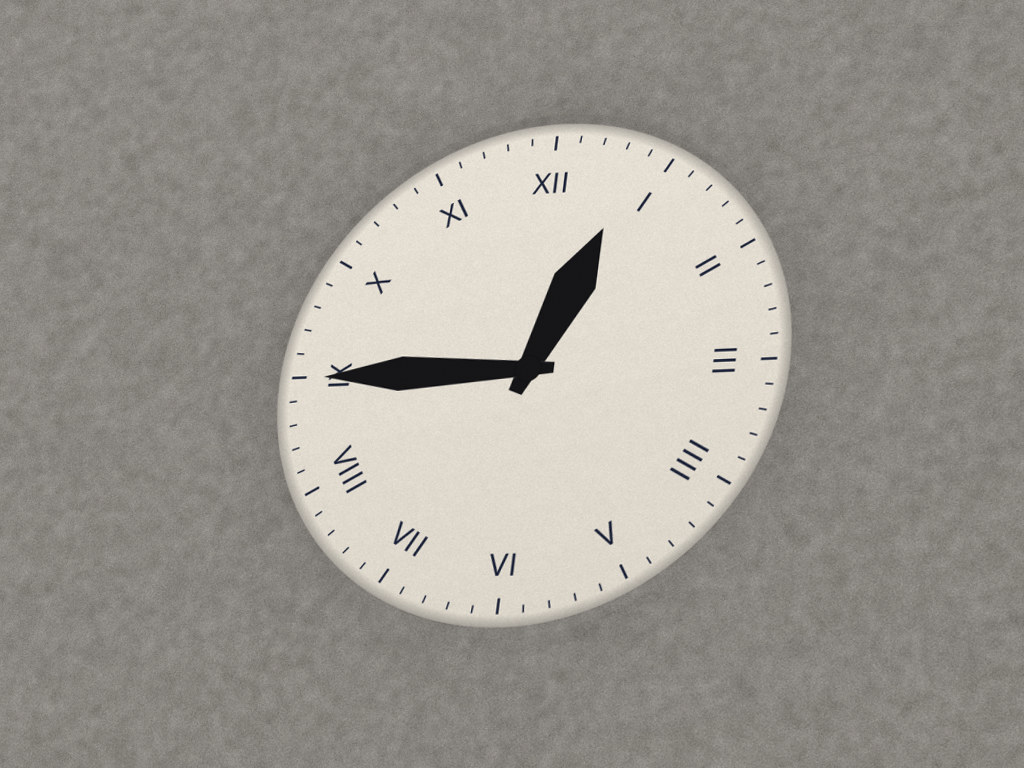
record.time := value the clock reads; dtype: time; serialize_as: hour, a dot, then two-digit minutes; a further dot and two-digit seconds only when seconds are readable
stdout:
12.45
